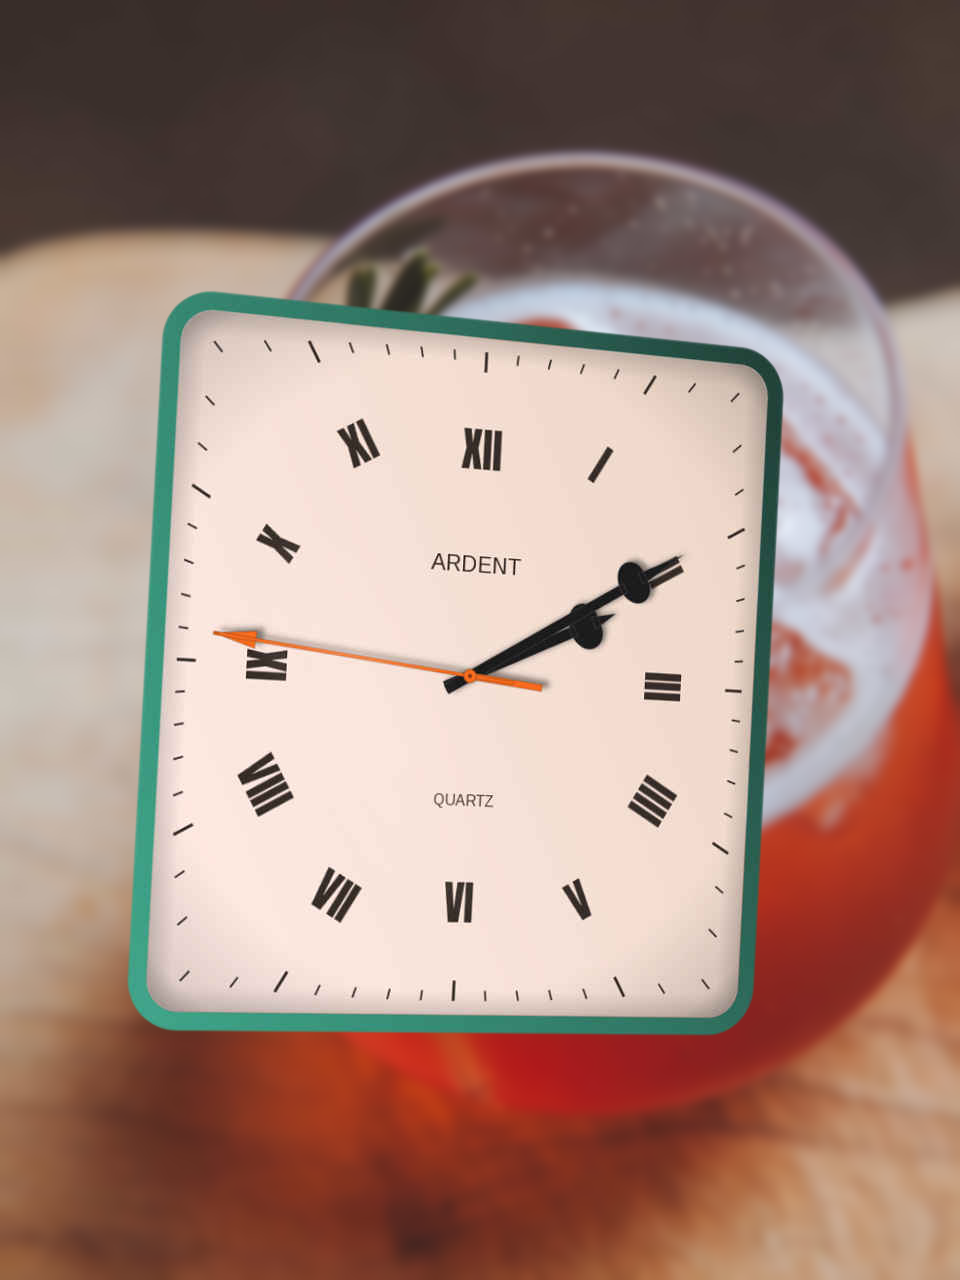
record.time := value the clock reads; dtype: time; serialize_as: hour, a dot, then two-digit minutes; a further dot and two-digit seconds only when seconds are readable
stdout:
2.09.46
